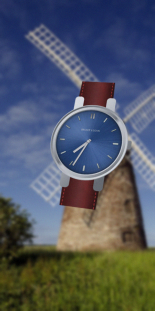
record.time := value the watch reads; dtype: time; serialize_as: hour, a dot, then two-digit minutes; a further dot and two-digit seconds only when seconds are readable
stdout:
7.34
